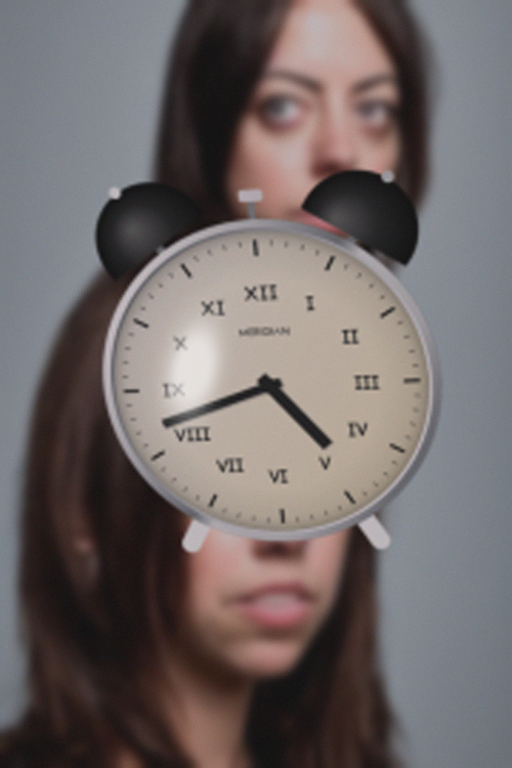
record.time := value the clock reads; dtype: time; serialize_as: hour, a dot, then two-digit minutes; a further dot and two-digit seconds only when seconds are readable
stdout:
4.42
